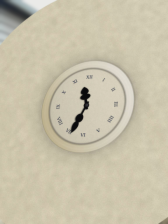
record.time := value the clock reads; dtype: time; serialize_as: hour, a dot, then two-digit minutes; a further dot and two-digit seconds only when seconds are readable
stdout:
11.34
